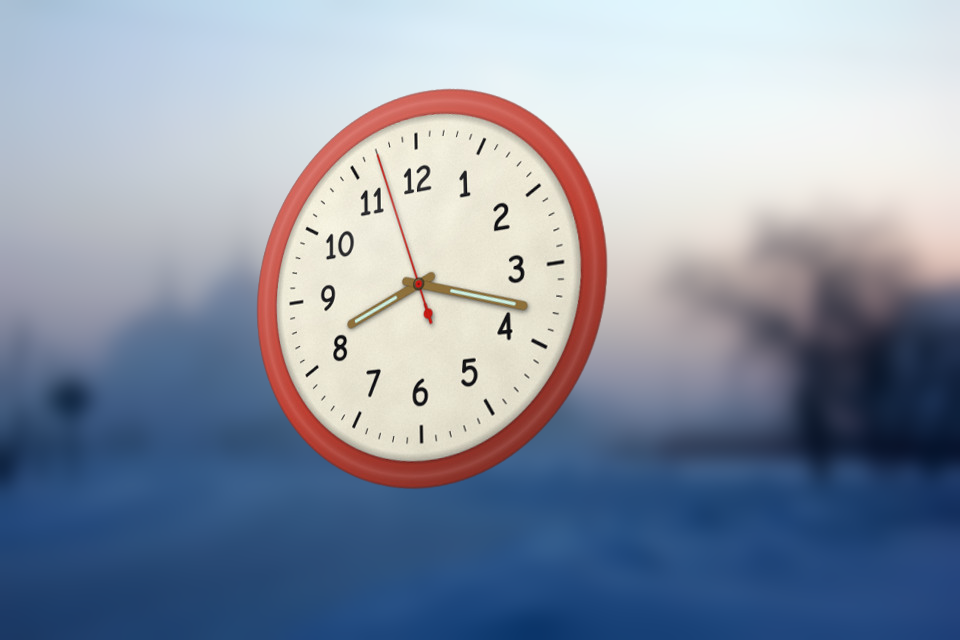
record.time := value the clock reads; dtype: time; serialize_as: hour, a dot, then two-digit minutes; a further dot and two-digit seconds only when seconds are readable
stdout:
8.17.57
